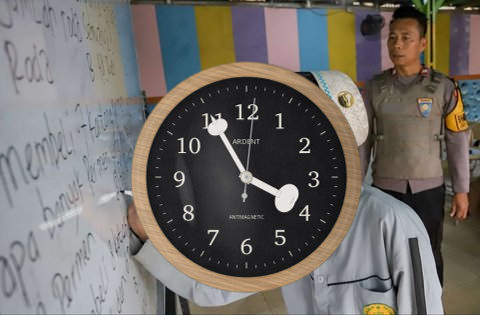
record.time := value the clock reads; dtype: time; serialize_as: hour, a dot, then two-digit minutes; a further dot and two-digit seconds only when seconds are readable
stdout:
3.55.01
